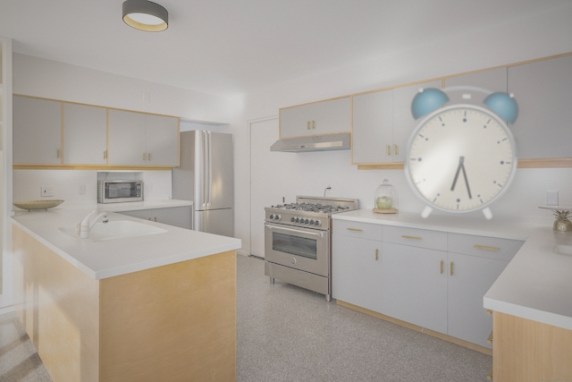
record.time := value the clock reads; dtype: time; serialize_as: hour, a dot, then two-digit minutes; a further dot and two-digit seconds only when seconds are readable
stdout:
6.27
